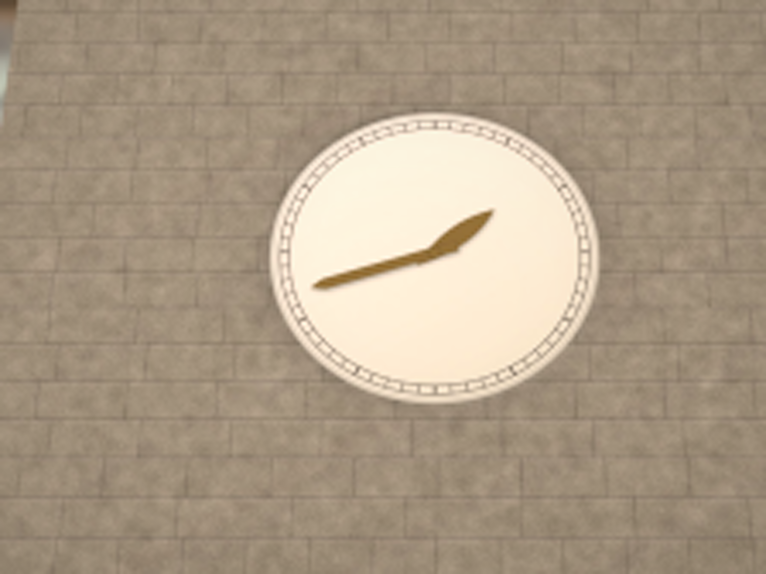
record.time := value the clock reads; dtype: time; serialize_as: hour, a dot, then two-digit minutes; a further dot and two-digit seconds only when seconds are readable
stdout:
1.42
